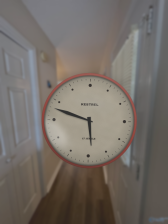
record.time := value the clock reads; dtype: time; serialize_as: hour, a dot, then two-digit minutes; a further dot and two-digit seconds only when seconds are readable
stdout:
5.48
